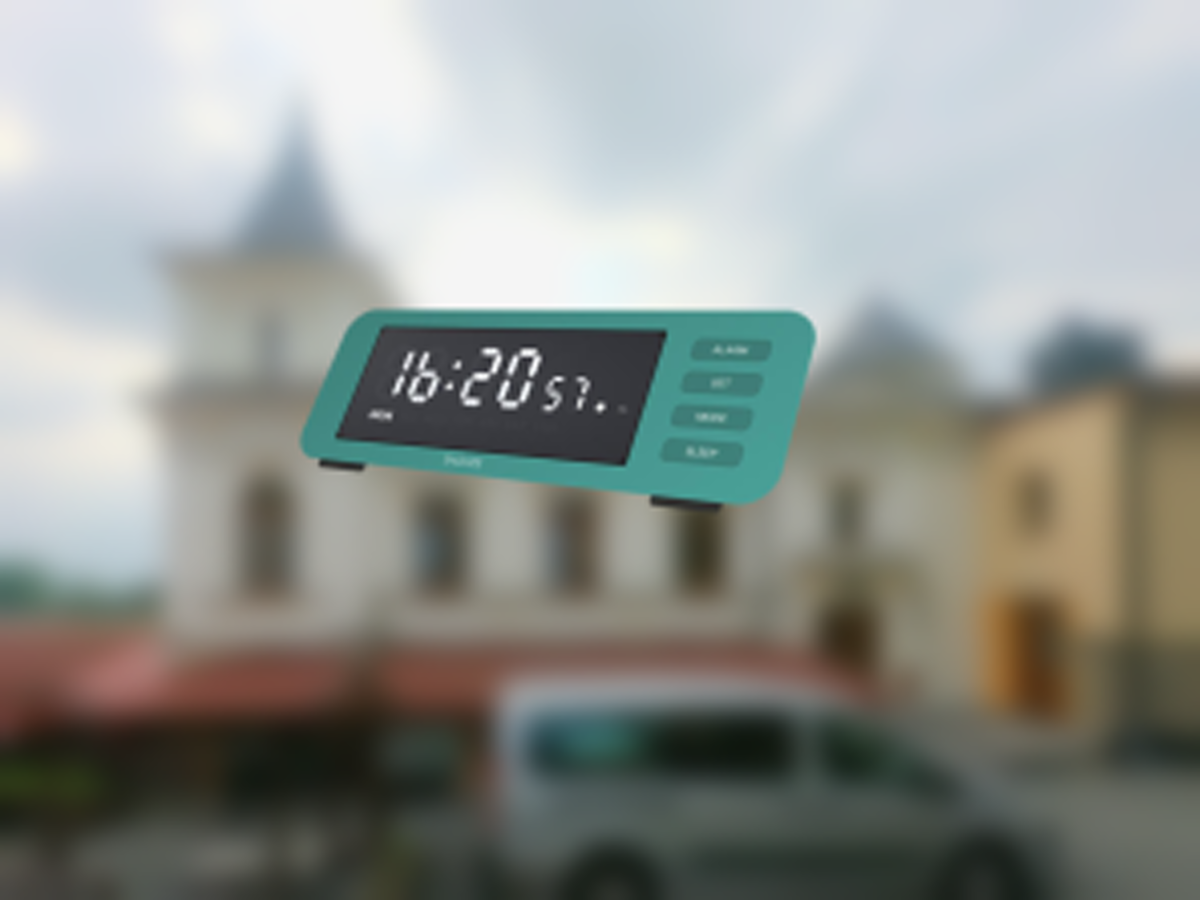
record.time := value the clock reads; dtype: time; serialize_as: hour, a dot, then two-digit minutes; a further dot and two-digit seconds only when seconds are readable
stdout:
16.20.57
